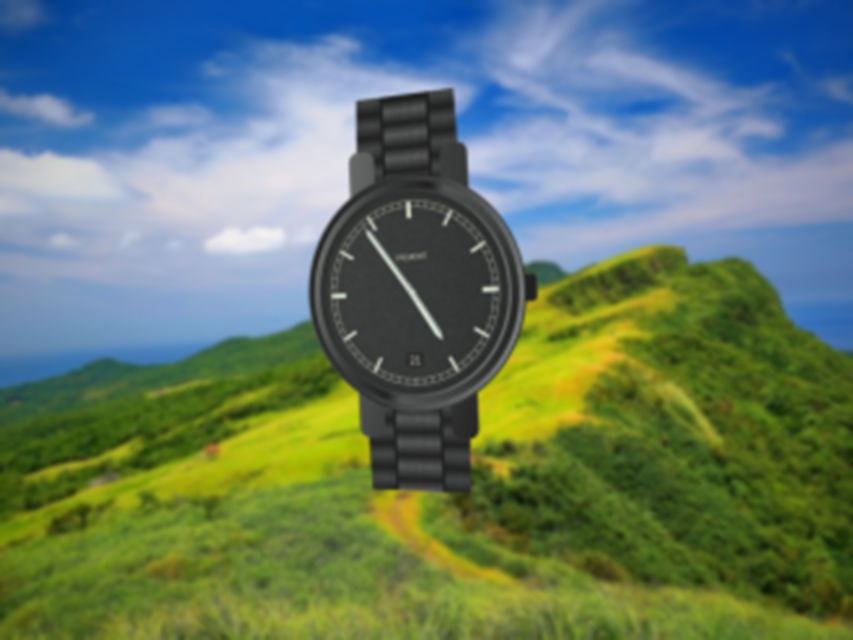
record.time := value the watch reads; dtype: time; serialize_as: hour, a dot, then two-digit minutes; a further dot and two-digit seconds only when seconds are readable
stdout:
4.54
